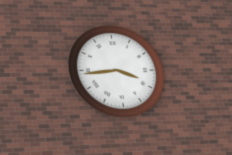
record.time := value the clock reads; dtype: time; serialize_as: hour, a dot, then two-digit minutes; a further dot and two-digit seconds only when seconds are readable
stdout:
3.44
